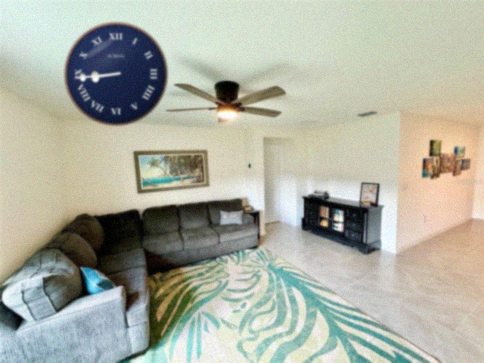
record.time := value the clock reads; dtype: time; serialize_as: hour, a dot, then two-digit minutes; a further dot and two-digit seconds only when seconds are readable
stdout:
8.44
